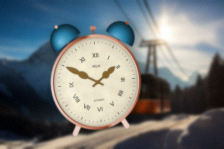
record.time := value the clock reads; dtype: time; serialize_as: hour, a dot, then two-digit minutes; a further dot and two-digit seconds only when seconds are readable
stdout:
1.50
